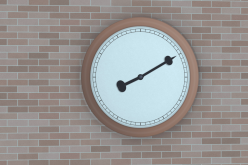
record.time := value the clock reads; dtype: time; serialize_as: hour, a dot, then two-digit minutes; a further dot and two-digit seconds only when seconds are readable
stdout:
8.10
